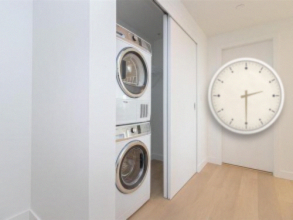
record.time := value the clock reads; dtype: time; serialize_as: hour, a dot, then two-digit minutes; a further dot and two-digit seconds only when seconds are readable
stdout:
2.30
